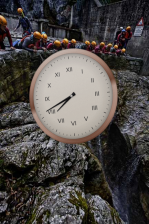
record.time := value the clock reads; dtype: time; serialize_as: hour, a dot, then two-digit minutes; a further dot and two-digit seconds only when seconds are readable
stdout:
7.41
